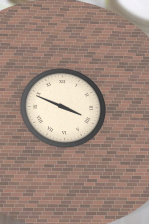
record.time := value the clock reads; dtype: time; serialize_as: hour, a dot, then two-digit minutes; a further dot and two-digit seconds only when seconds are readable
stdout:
3.49
